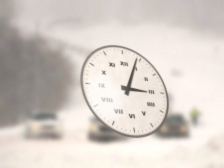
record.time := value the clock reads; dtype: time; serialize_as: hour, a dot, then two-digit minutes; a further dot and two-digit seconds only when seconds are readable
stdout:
3.04
